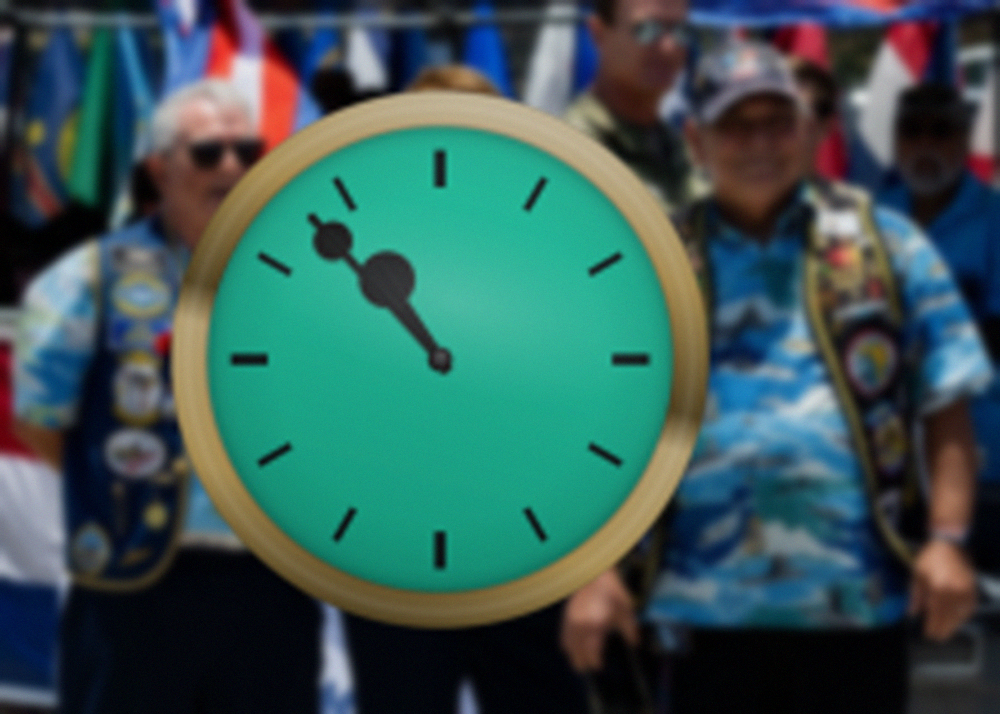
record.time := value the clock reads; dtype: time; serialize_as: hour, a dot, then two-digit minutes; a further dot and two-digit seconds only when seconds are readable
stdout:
10.53
